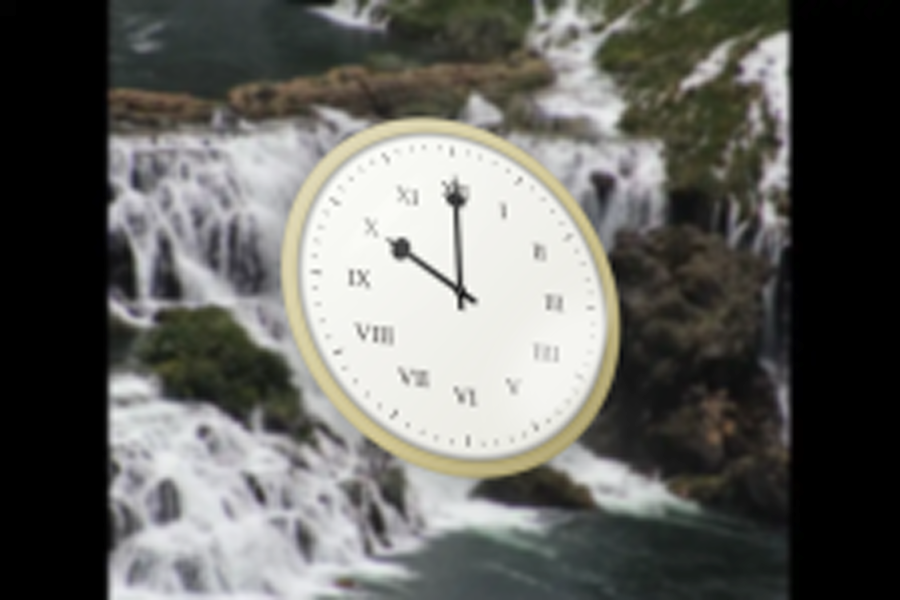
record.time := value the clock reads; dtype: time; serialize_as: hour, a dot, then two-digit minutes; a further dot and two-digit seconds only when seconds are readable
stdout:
10.00
